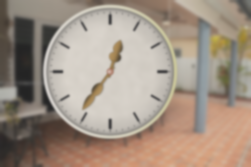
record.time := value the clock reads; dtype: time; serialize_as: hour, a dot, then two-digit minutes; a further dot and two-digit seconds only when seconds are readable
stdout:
12.36
